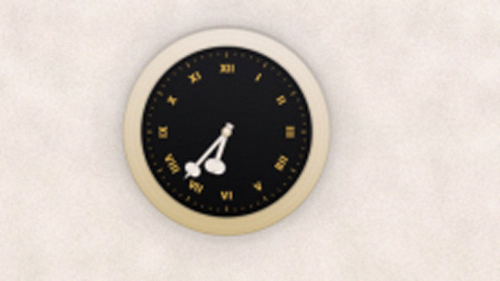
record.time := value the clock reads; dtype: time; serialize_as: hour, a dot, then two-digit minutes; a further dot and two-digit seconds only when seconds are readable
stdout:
6.37
